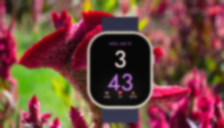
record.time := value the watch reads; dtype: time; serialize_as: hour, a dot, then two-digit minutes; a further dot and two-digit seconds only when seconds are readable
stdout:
3.43
